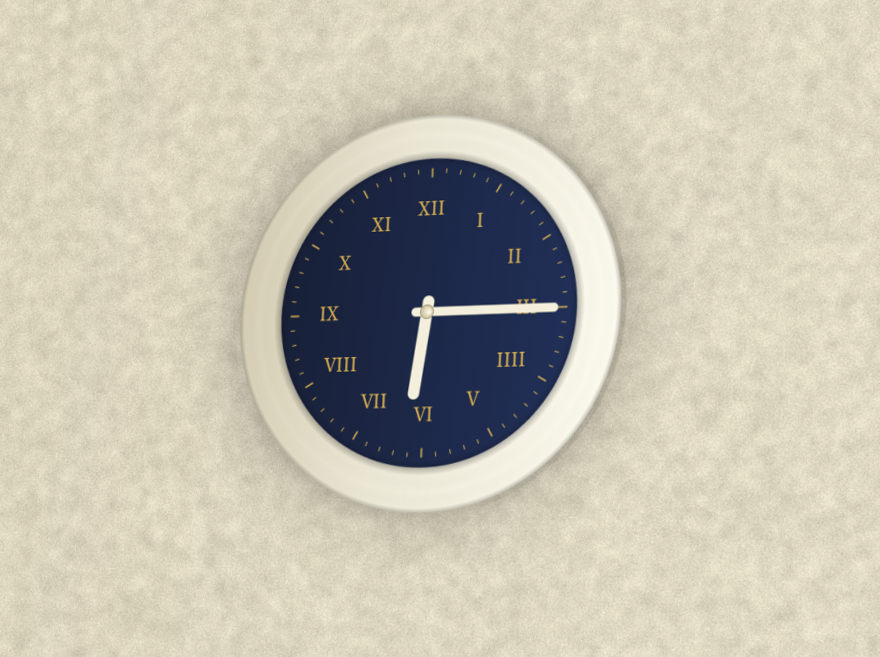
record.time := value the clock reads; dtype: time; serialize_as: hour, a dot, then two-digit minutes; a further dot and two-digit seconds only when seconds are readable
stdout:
6.15
